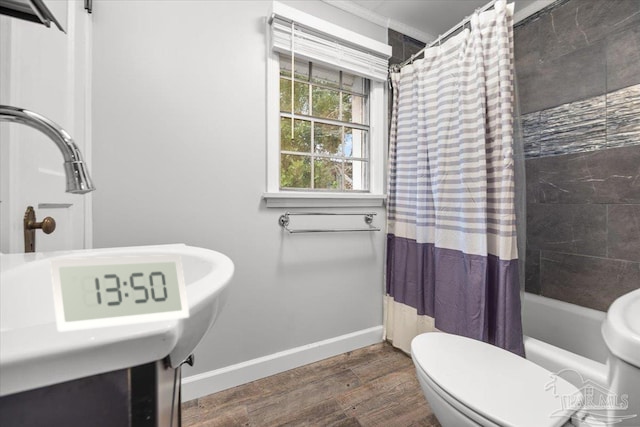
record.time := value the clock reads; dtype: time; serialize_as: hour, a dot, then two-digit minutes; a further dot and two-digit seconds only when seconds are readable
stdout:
13.50
